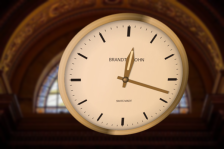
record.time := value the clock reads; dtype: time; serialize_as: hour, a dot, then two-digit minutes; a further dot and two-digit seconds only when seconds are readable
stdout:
12.18
